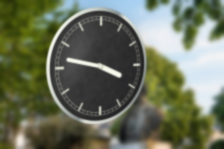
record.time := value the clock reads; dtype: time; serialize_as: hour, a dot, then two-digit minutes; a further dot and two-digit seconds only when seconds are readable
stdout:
3.47
